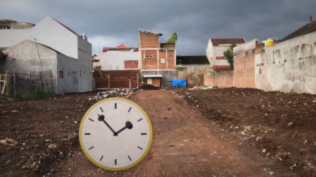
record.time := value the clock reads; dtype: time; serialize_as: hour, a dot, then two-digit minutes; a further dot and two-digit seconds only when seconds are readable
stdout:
1.53
